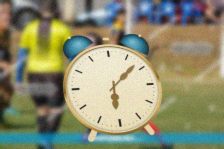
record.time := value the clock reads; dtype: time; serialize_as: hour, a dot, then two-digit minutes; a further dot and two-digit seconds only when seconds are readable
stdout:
6.08
